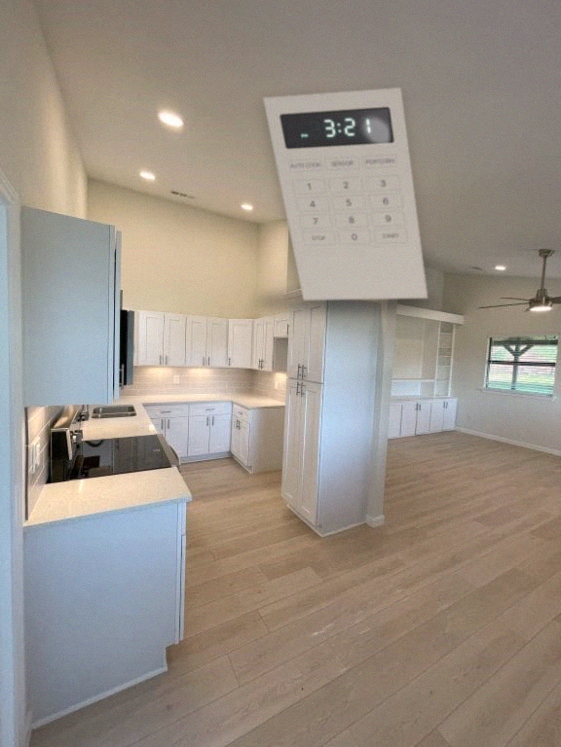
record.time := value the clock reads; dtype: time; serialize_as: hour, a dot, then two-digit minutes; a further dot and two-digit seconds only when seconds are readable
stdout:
3.21
